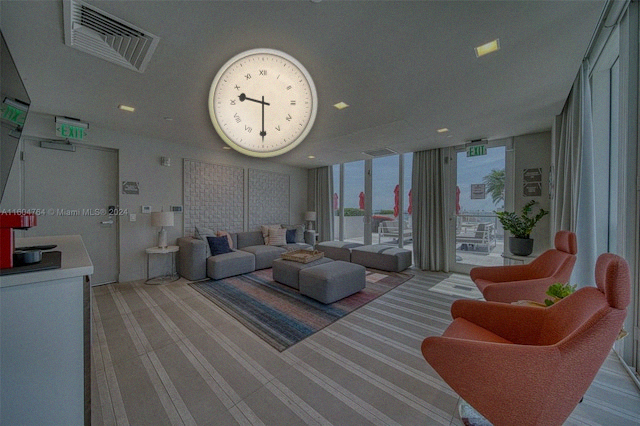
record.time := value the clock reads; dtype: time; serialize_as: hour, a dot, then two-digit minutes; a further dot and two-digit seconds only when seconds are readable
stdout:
9.30
